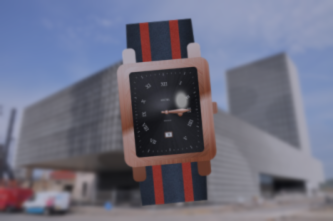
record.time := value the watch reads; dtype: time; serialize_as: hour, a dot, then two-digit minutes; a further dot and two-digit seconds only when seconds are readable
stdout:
3.15
